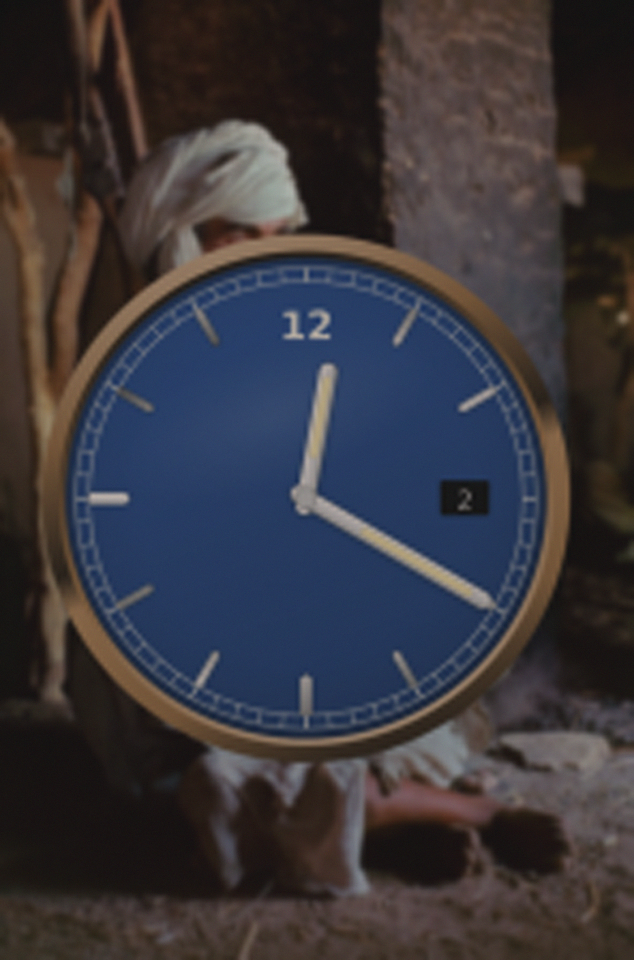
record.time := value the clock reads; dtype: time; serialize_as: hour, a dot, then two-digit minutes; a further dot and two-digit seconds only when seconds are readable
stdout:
12.20
